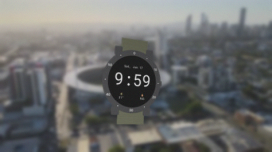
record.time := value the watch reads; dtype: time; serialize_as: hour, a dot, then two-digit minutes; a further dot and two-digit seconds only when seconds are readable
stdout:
9.59
